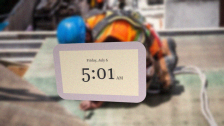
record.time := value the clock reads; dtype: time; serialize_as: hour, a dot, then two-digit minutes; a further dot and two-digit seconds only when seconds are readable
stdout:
5.01
